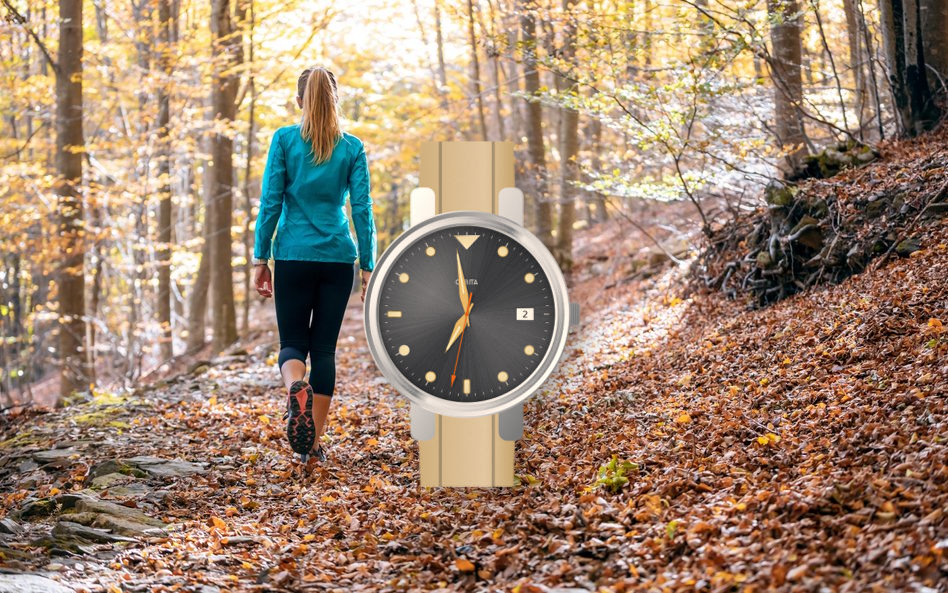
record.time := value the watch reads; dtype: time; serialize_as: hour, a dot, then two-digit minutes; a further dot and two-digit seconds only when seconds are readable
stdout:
6.58.32
